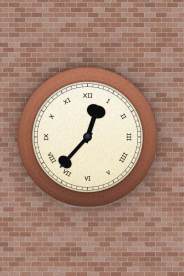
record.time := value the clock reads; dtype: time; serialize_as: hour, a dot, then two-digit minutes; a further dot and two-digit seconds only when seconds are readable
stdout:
12.37
